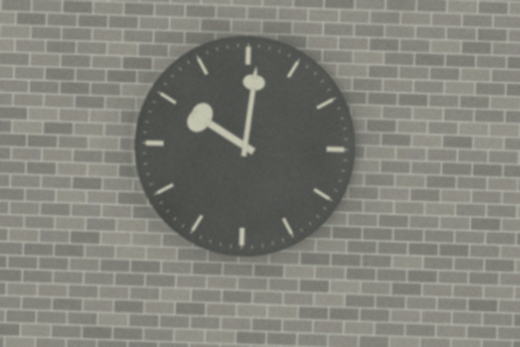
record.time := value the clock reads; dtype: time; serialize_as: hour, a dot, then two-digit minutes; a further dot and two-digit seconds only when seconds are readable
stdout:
10.01
